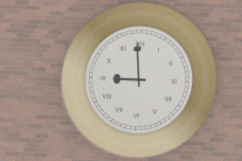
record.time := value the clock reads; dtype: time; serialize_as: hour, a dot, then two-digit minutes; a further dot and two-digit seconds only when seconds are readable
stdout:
8.59
